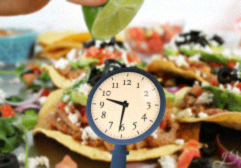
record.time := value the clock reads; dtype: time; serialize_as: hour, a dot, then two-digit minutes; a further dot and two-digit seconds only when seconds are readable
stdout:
9.31
